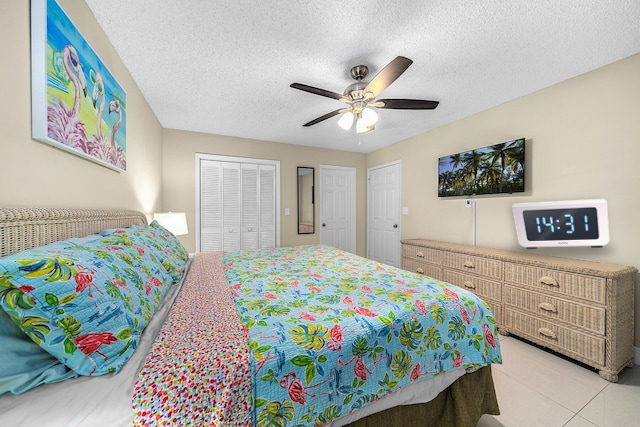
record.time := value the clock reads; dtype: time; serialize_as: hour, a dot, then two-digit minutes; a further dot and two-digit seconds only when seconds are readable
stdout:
14.31
